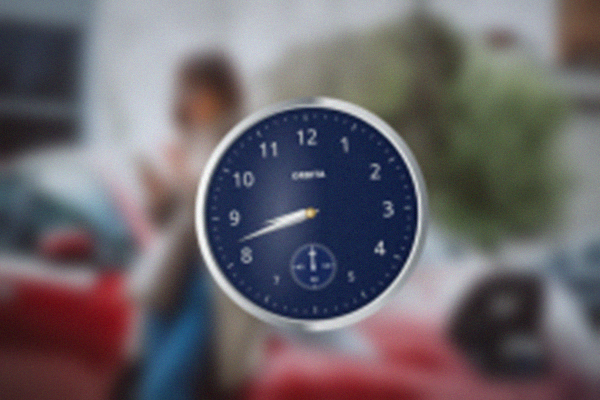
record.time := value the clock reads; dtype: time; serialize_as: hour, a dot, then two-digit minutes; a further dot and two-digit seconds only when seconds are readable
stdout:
8.42
